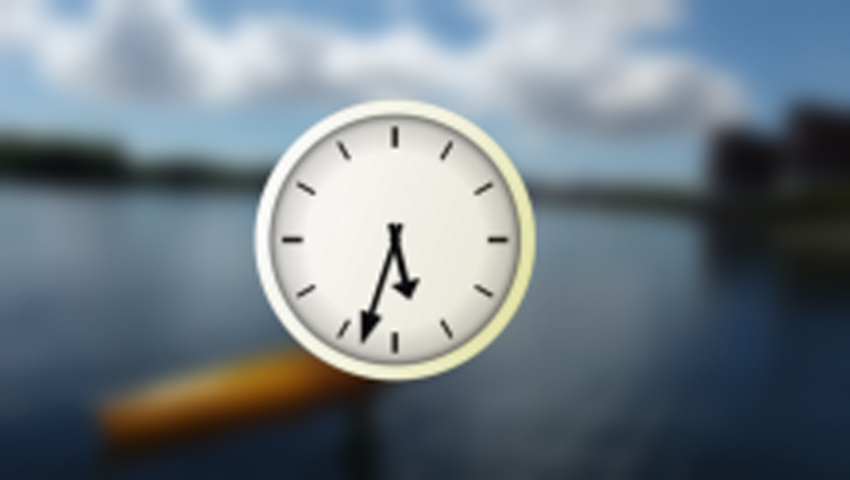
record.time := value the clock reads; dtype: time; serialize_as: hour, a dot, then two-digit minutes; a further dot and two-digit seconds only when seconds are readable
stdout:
5.33
